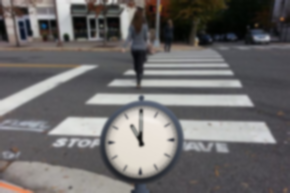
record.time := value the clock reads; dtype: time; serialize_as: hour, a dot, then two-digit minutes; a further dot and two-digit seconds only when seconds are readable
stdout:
11.00
